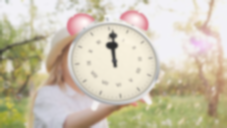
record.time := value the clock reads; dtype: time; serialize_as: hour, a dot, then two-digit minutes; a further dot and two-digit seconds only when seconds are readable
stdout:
12.01
